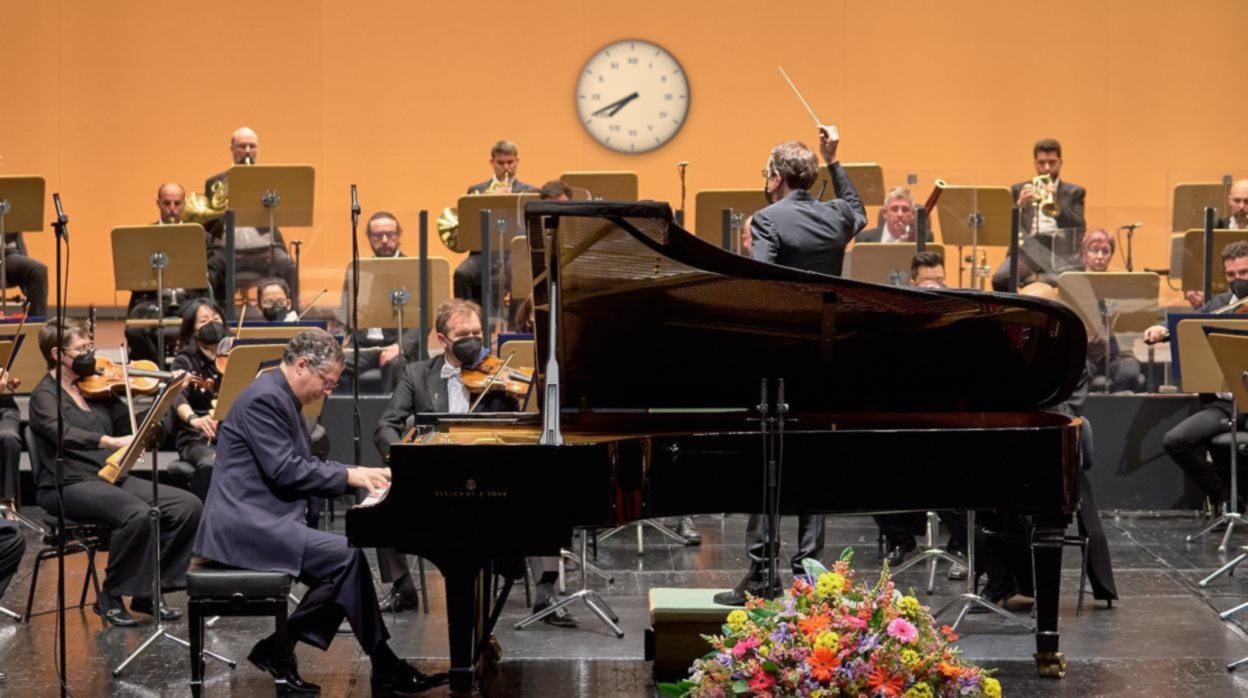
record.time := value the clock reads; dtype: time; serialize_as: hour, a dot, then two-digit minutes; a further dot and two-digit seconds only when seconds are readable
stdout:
7.41
